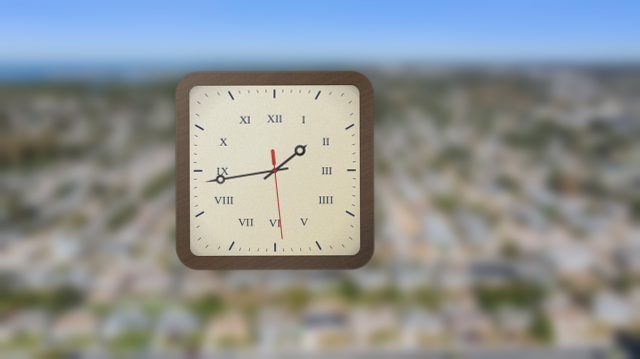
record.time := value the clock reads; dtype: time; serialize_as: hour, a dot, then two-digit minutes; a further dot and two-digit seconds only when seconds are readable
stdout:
1.43.29
